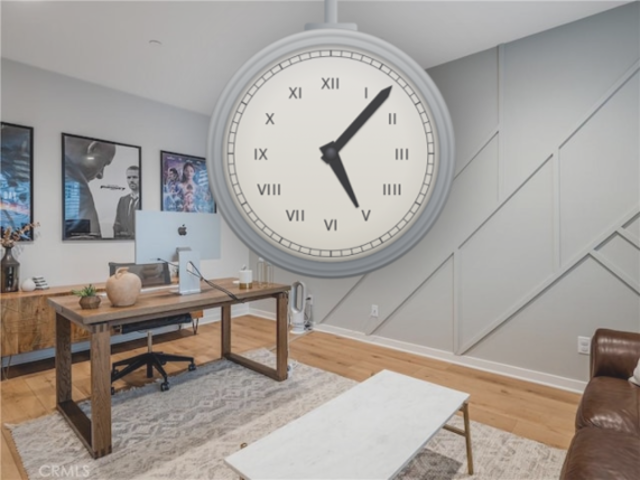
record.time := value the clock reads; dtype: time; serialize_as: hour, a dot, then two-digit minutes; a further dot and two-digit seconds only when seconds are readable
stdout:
5.07
